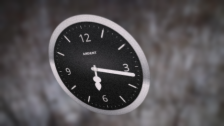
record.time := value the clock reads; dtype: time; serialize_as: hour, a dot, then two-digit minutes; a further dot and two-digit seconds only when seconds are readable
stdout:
6.17
